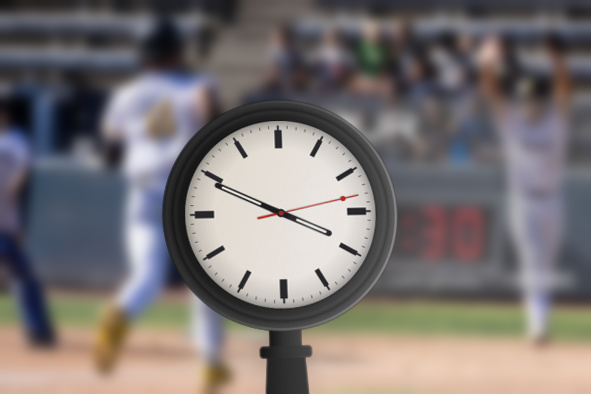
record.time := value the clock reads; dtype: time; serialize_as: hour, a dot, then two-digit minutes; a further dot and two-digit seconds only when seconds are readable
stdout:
3.49.13
